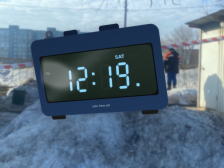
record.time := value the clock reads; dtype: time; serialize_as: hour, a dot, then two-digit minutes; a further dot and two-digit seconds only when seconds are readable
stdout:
12.19
